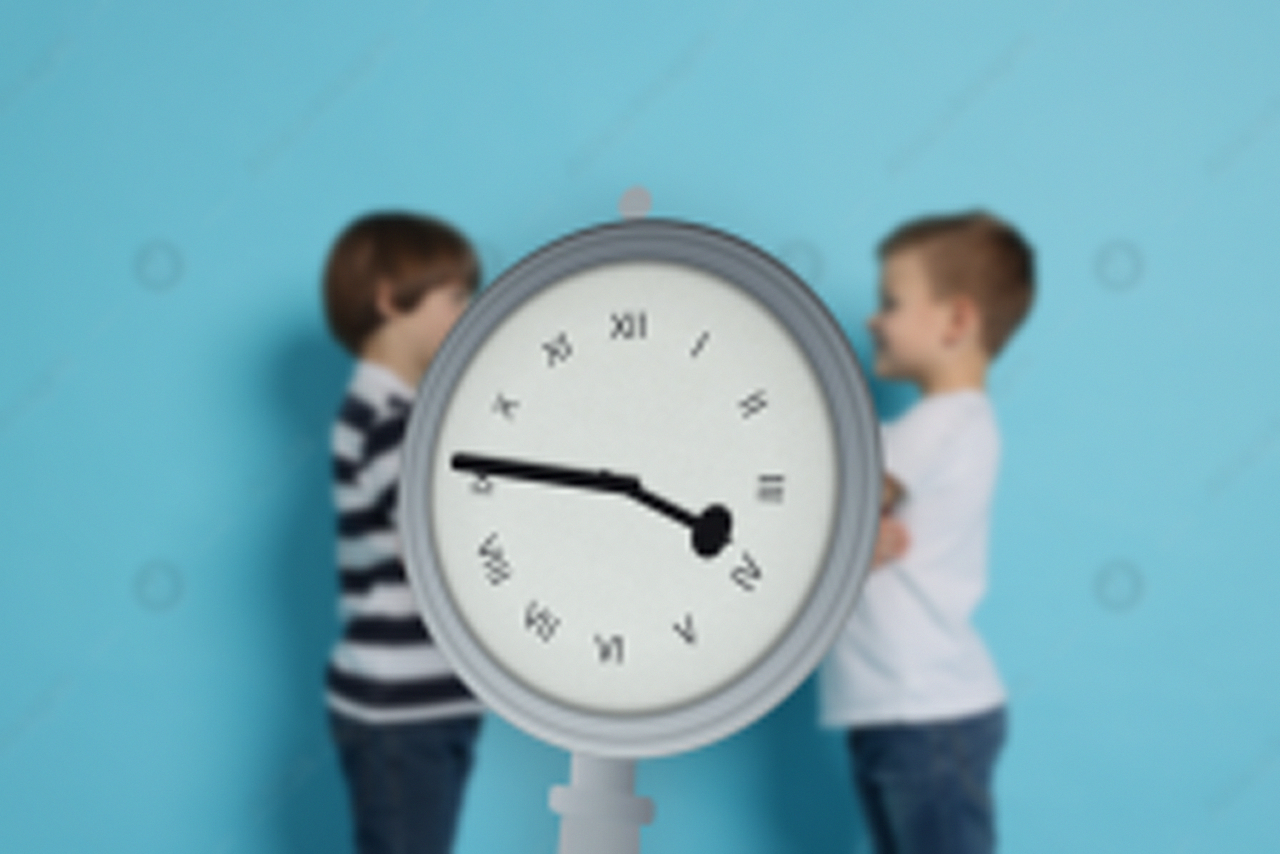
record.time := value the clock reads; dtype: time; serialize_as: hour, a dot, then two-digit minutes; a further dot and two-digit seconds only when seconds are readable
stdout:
3.46
